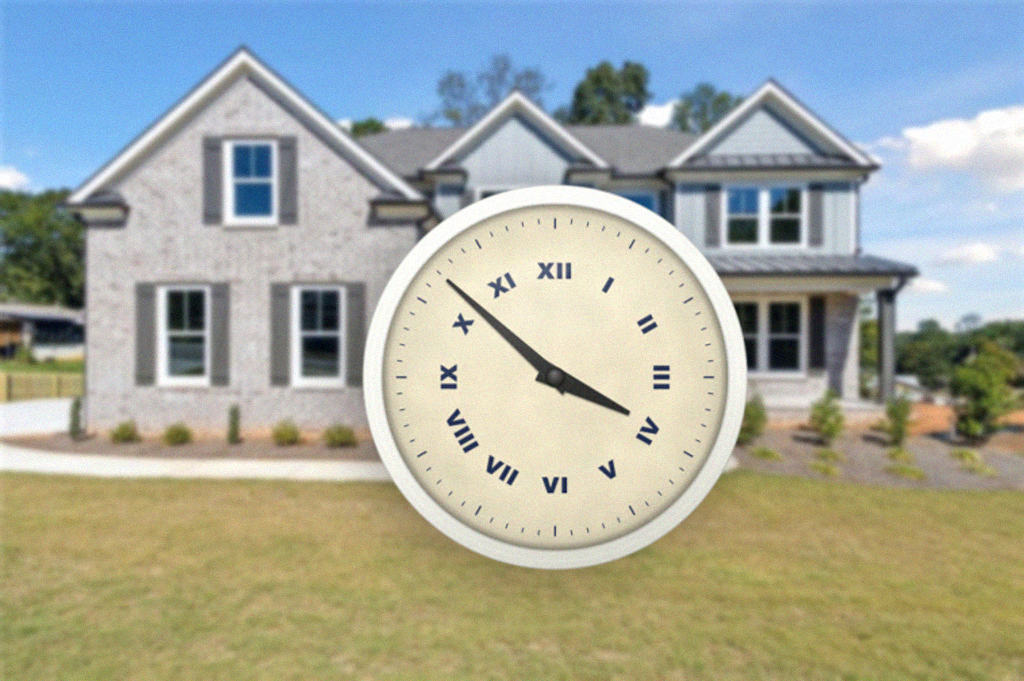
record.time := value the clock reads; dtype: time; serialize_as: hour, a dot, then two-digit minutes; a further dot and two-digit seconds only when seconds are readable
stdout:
3.52
